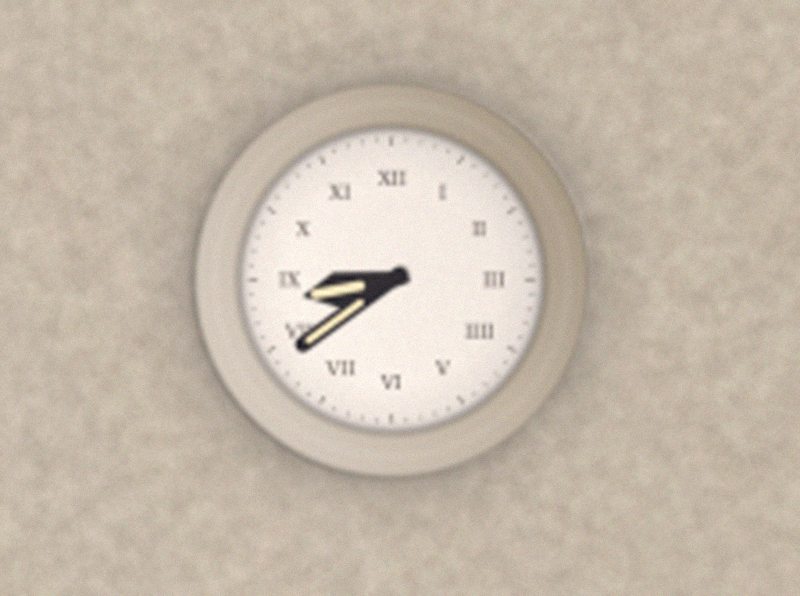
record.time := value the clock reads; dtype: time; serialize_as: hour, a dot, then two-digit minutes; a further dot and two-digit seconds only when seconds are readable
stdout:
8.39
